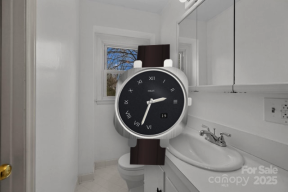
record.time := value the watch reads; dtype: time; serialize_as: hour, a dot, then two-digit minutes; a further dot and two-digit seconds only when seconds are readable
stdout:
2.33
